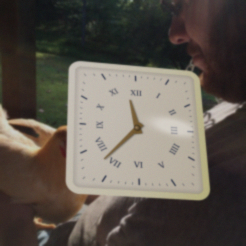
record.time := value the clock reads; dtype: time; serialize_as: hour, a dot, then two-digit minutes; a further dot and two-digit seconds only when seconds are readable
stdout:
11.37
